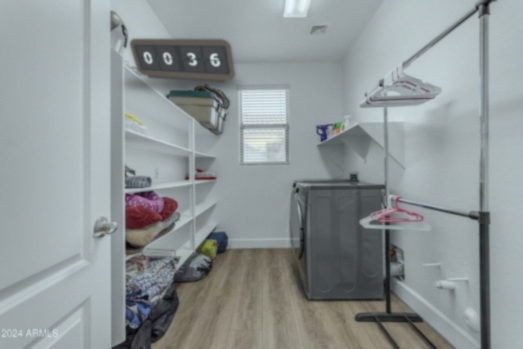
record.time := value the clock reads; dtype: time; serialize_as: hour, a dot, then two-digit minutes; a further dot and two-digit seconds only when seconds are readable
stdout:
0.36
